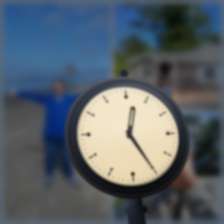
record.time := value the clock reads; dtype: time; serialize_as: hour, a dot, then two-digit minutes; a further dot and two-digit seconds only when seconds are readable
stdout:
12.25
